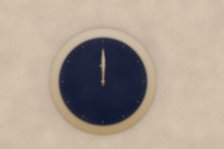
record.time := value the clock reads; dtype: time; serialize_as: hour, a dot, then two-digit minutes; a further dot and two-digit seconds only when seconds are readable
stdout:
12.00
